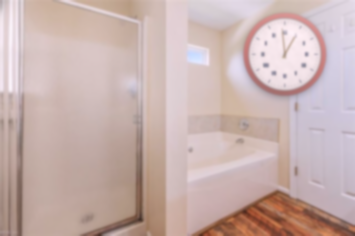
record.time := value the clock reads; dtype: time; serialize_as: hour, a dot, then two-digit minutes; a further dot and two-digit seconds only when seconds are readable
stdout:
12.59
